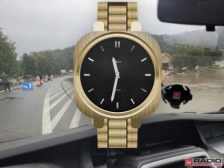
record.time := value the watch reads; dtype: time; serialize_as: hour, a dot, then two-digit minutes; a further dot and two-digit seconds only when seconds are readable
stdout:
11.32
